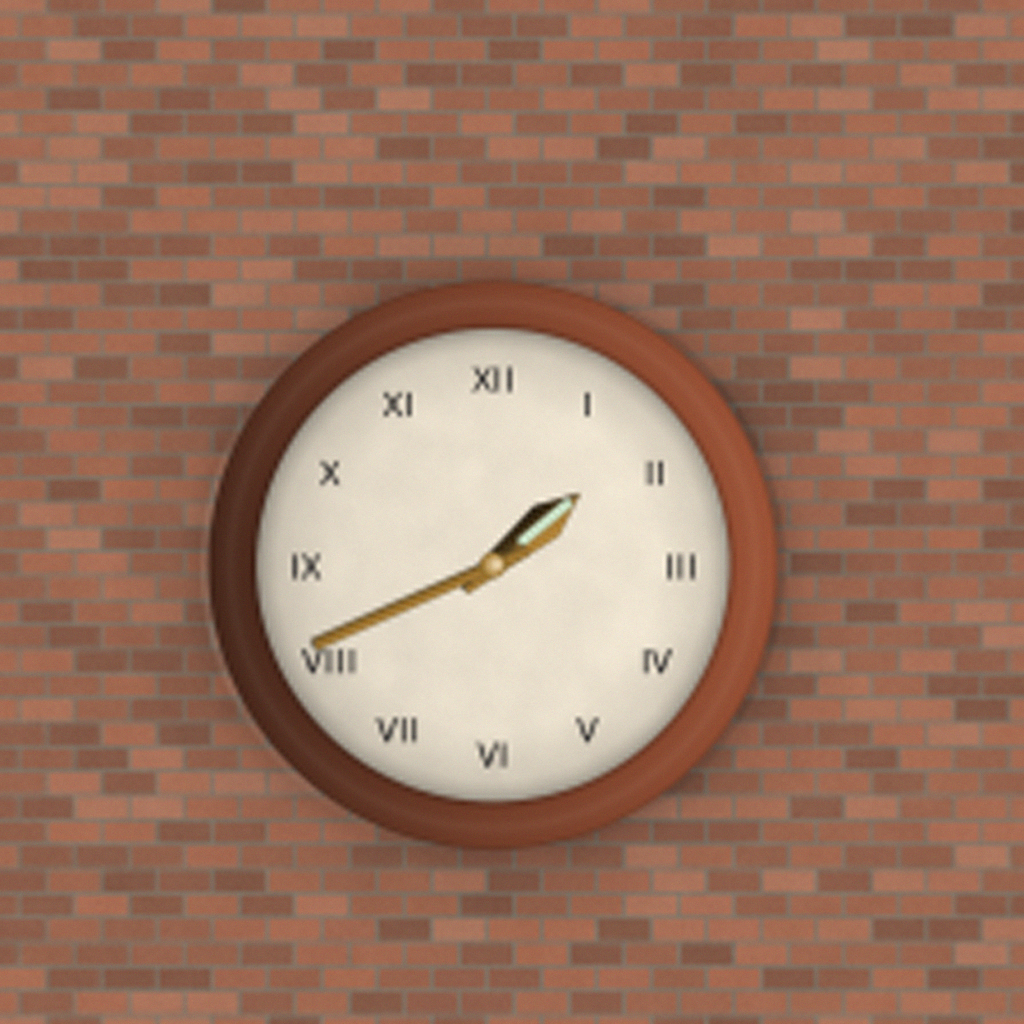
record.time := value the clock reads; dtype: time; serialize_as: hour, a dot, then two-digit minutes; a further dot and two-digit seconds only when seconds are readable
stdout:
1.41
